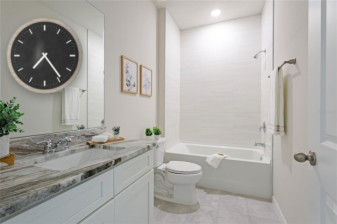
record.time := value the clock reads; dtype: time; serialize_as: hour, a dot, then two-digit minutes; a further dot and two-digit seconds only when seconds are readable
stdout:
7.24
